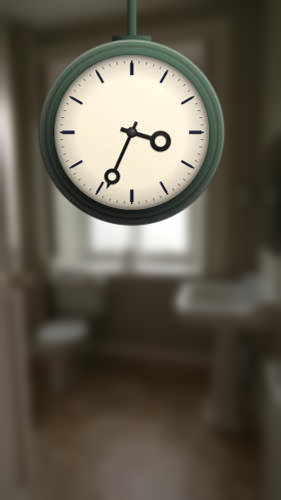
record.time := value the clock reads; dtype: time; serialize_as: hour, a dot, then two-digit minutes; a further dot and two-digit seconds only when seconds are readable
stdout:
3.34
